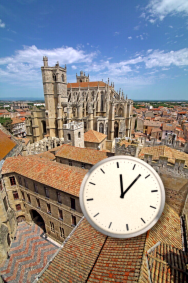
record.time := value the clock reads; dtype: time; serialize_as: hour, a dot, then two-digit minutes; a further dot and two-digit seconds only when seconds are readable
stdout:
12.08
